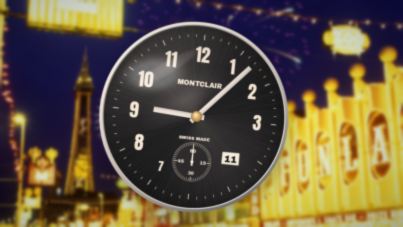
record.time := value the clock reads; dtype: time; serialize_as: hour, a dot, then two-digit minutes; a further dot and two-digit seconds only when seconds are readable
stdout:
9.07
